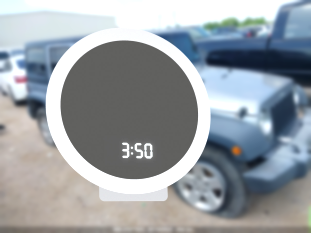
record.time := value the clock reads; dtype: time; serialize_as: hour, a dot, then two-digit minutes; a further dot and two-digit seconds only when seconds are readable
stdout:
3.50
